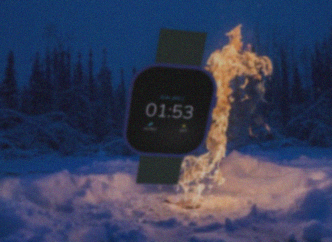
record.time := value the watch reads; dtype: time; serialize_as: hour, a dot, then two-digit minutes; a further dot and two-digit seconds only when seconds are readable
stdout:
1.53
